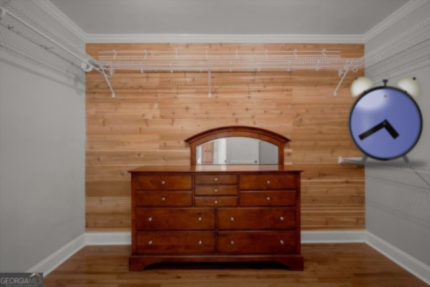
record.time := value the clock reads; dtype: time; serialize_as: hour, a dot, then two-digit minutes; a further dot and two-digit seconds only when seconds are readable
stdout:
4.40
